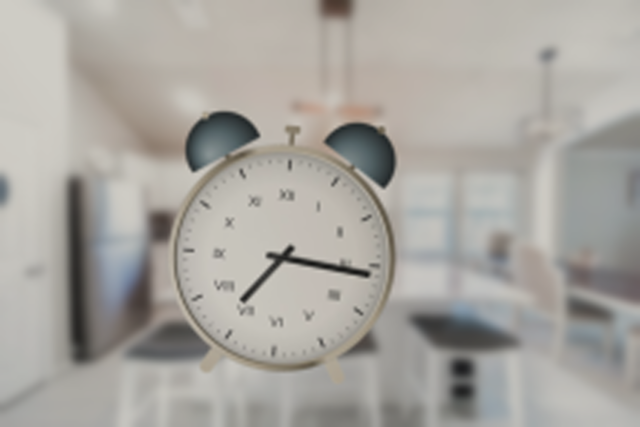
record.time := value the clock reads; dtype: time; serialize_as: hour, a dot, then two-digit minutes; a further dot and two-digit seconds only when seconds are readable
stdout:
7.16
